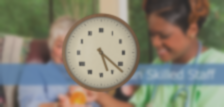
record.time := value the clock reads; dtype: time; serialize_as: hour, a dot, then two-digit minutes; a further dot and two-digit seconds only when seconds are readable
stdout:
5.22
